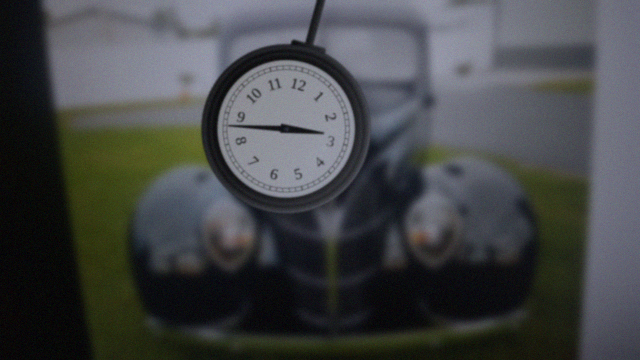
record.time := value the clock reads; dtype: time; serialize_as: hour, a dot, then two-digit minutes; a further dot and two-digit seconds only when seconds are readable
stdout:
2.43
